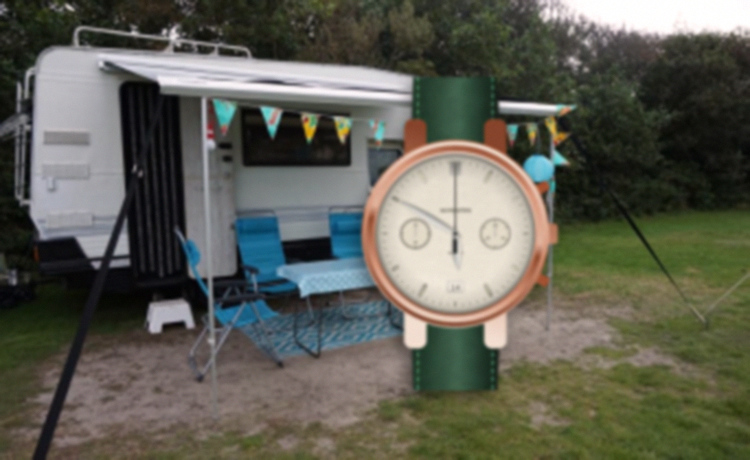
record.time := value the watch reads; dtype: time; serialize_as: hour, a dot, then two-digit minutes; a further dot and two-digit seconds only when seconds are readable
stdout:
5.50
